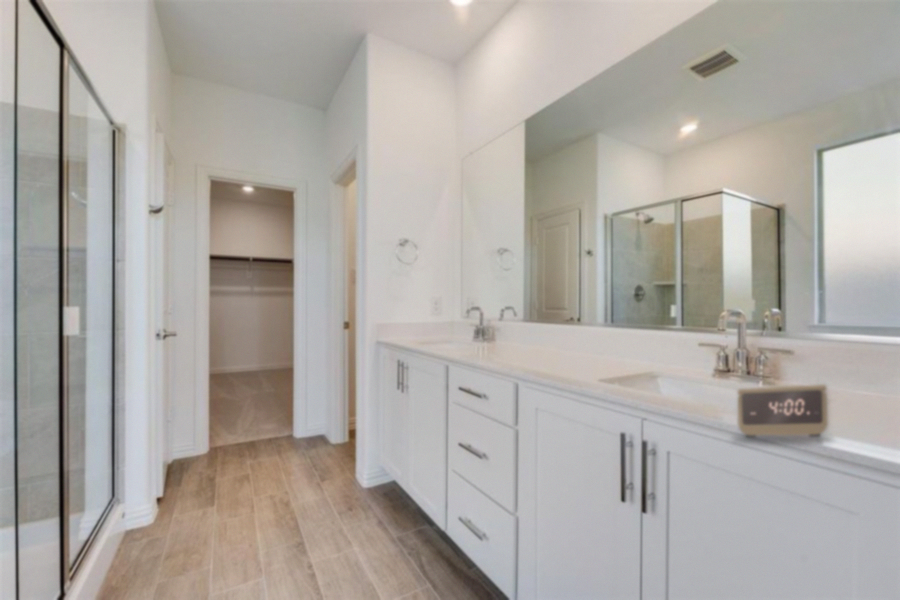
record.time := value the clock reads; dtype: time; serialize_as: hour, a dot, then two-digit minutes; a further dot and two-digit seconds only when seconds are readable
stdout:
4.00
